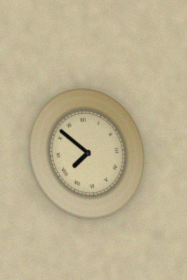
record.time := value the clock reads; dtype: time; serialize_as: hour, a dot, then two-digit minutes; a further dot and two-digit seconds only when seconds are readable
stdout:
7.52
